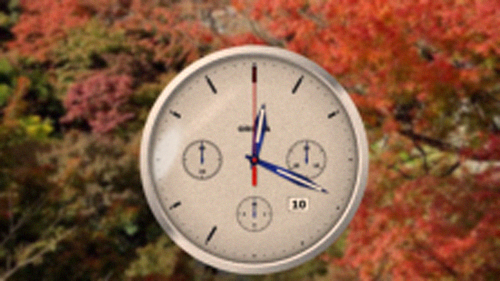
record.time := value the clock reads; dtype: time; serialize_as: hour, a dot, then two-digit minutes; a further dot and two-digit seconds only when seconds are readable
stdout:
12.19
